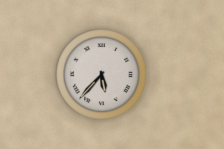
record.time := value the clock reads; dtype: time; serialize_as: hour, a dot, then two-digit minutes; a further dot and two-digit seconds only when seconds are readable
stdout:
5.37
